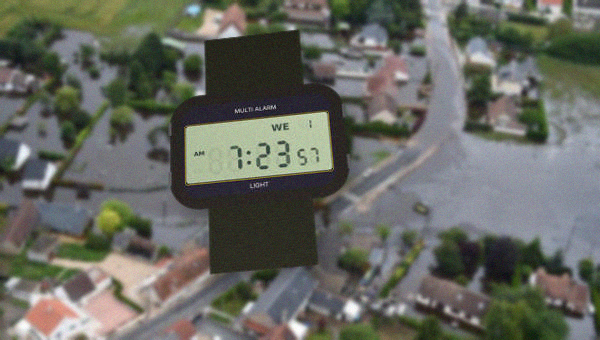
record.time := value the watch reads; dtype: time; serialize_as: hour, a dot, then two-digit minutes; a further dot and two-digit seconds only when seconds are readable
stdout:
7.23.57
